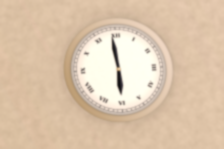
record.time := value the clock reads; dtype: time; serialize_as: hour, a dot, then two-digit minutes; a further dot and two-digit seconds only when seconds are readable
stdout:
5.59
